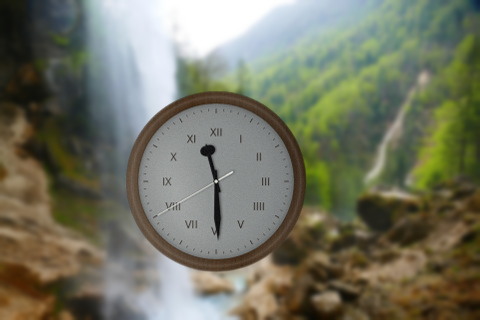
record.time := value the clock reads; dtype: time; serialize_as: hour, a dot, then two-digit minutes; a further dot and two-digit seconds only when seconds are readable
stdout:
11.29.40
